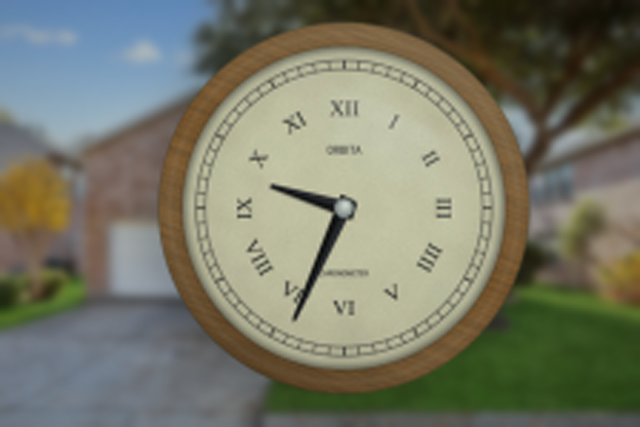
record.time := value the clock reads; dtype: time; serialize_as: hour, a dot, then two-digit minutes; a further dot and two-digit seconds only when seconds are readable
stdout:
9.34
